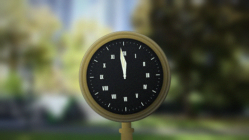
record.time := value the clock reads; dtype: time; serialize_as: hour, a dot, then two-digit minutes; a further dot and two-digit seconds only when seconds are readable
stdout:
11.59
